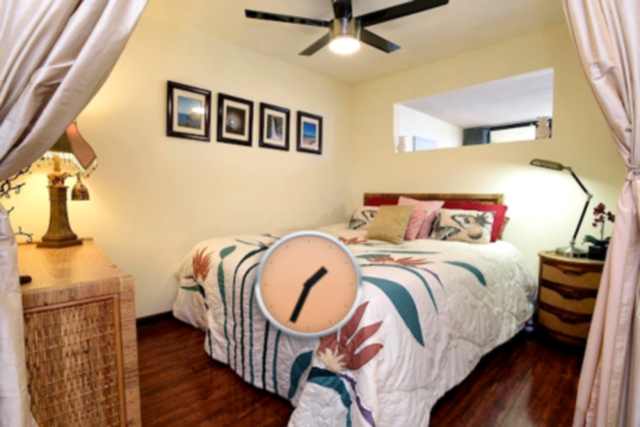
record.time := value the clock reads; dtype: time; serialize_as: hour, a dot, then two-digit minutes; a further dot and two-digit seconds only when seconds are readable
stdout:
1.34
